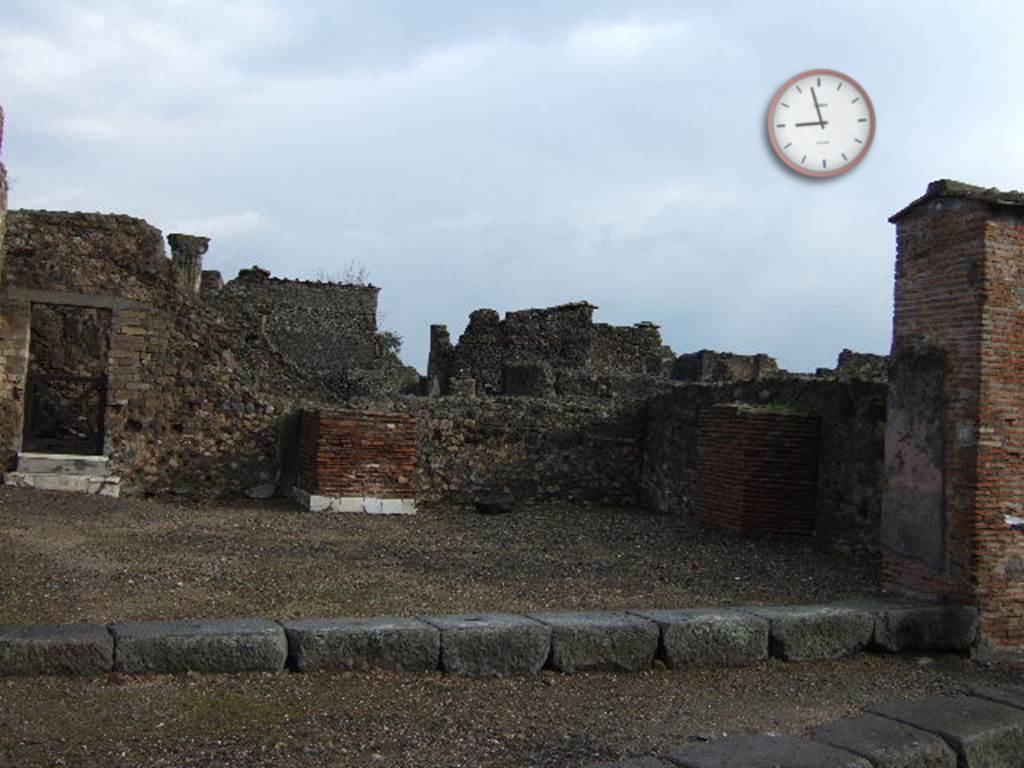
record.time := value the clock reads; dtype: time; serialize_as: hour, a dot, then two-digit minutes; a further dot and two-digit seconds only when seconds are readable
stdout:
8.58
